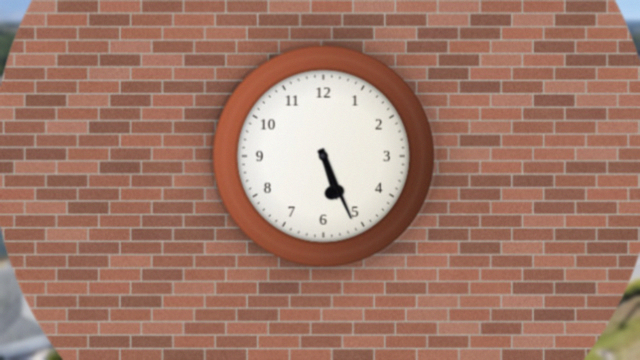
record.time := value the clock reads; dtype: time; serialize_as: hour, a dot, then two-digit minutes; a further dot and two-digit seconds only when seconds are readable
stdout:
5.26
